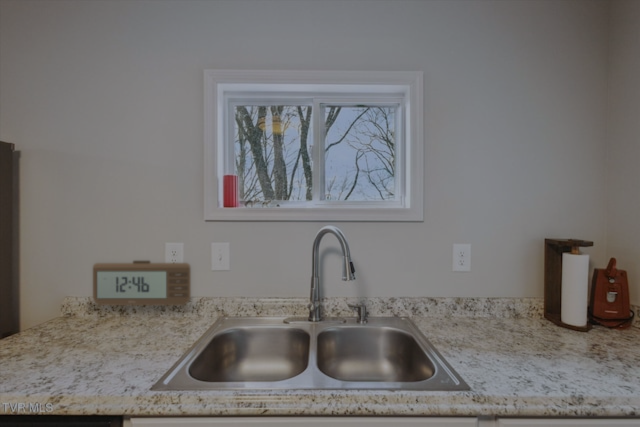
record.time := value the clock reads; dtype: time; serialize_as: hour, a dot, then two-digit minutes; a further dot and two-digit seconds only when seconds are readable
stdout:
12.46
